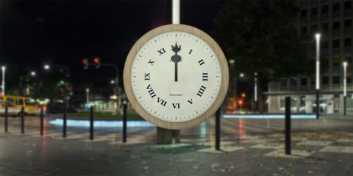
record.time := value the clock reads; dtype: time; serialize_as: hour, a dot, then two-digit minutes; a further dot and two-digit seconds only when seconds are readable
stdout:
12.00
